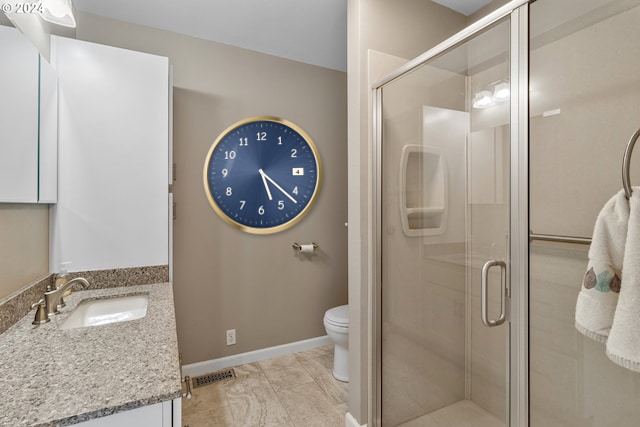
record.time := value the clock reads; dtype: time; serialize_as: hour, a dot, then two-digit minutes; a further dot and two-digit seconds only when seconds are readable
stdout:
5.22
